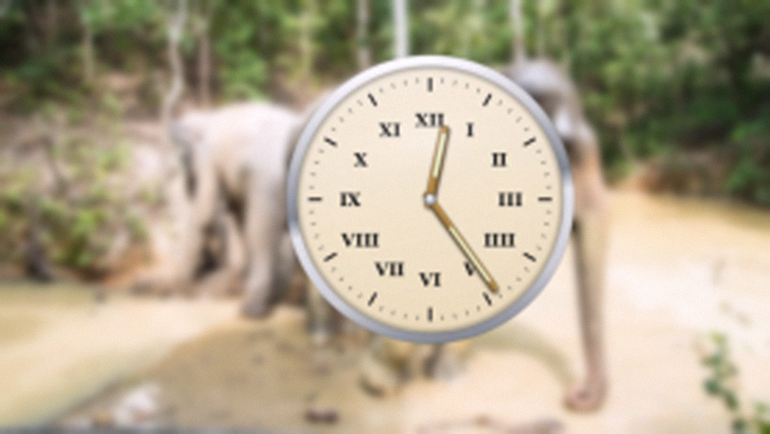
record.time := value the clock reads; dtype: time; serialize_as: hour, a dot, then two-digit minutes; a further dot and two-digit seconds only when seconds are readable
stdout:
12.24
